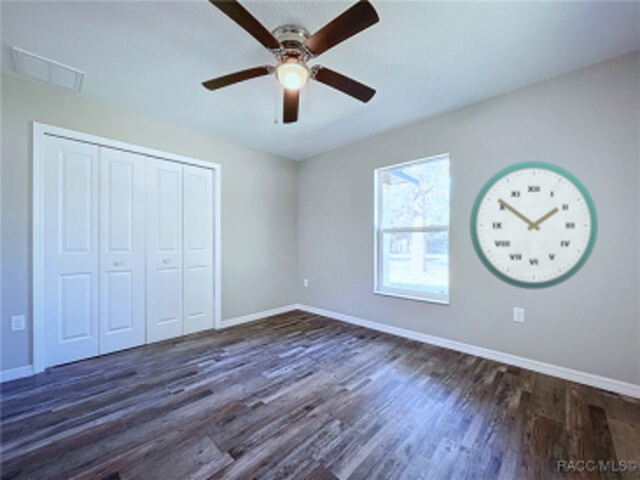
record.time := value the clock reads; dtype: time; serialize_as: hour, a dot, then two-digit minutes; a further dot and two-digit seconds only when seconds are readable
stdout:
1.51
